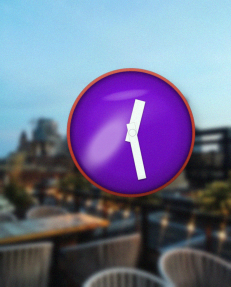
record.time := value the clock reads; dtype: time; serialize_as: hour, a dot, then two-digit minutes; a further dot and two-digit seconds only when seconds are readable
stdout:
12.28
